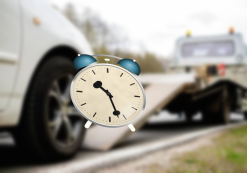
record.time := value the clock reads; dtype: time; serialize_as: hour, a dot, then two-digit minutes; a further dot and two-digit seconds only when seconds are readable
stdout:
10.27
